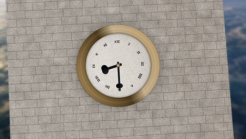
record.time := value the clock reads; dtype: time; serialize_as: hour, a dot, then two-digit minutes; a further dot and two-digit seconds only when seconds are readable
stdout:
8.30
